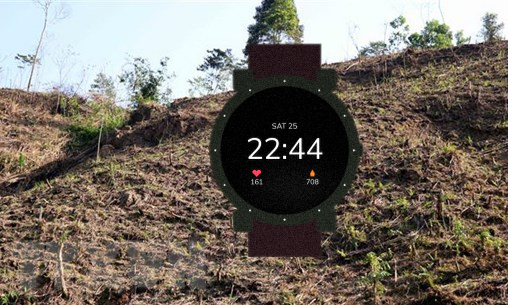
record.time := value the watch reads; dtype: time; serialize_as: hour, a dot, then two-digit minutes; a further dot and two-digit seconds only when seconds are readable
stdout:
22.44
